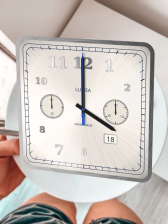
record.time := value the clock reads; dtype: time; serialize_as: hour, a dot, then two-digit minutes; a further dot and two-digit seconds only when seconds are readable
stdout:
4.00
